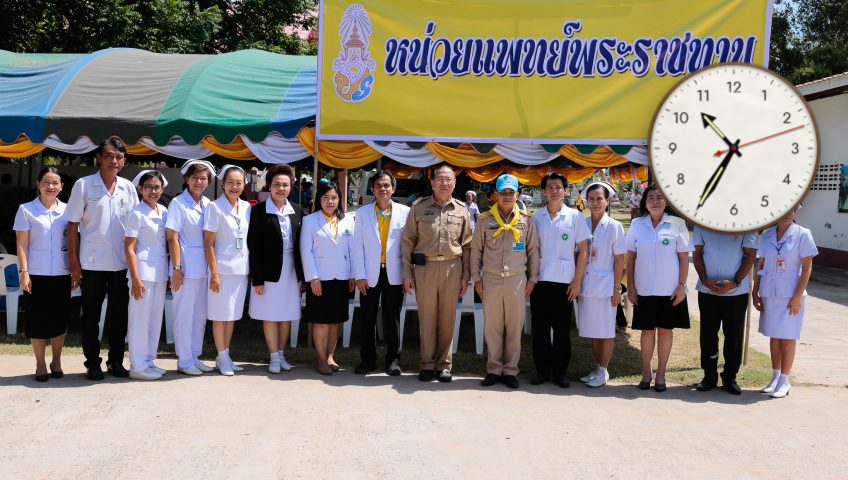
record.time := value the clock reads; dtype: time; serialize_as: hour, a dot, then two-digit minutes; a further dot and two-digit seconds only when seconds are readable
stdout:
10.35.12
